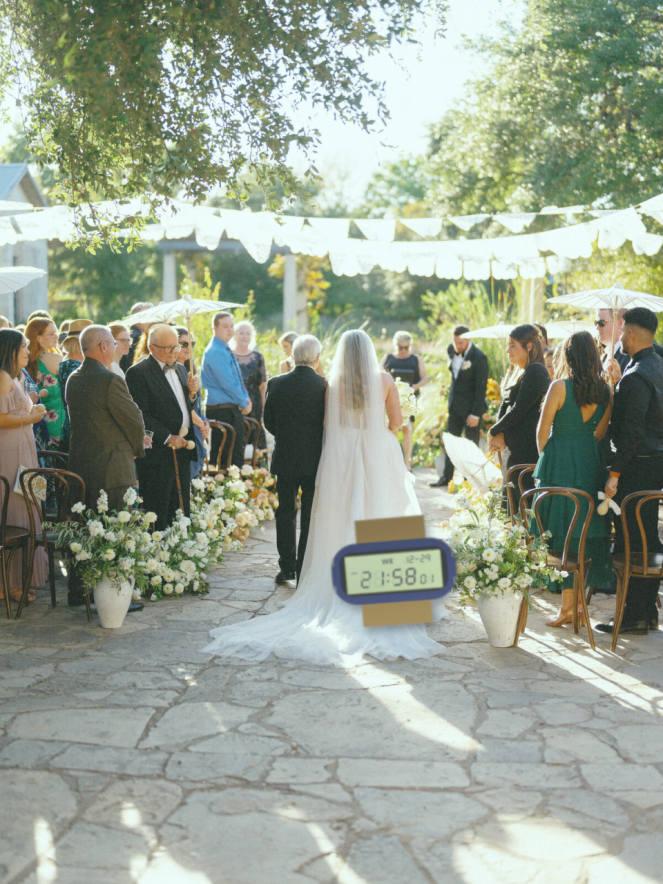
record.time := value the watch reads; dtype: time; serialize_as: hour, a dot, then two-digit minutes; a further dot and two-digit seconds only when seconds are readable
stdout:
21.58
